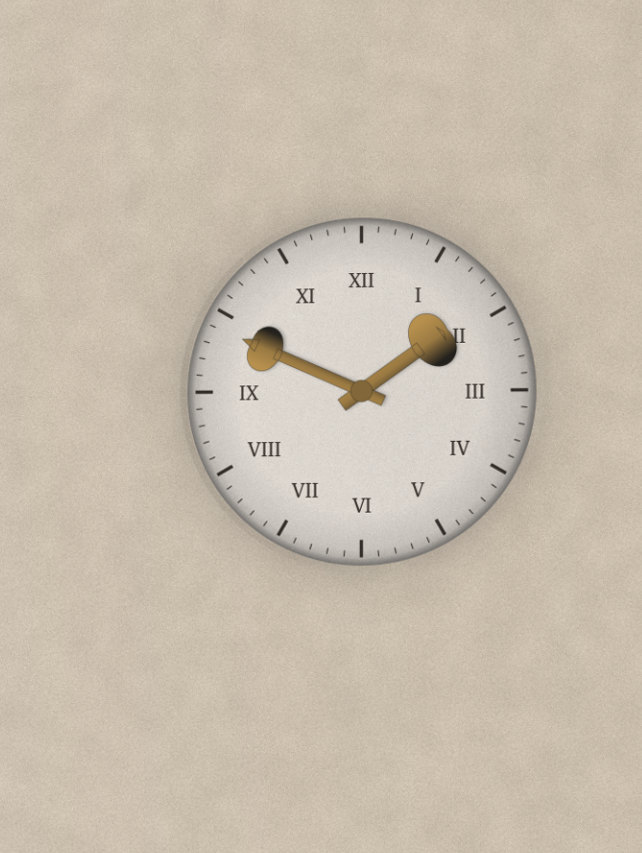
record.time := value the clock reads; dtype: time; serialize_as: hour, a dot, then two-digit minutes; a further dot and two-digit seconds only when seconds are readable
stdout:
1.49
